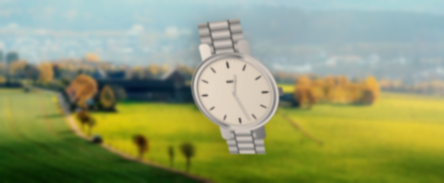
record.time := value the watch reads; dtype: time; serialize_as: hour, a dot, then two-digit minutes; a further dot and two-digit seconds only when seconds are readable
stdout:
12.27
